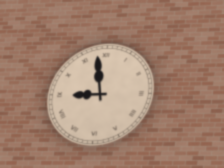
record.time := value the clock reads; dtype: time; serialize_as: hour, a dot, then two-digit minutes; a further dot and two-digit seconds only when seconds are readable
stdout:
8.58
